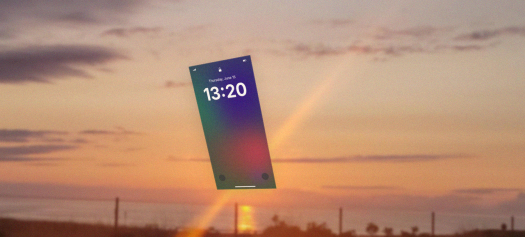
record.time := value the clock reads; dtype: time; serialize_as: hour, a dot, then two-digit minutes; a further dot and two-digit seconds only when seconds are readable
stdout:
13.20
